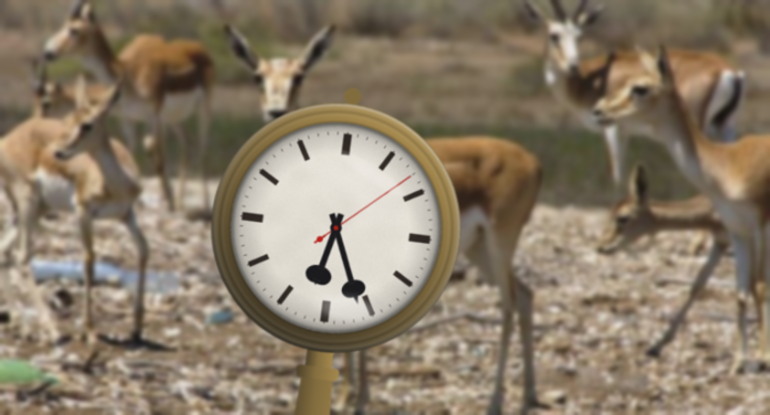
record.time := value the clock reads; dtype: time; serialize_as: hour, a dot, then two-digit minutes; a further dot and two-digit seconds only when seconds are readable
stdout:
6.26.08
